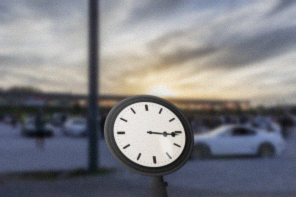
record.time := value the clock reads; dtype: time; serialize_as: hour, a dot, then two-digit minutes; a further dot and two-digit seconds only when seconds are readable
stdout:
3.16
